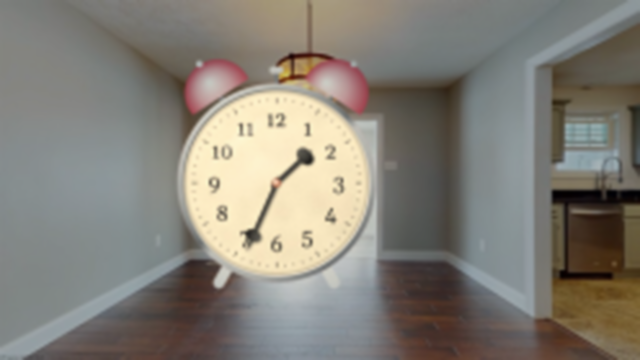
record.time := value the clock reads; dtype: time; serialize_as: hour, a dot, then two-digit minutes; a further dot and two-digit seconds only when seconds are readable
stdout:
1.34
